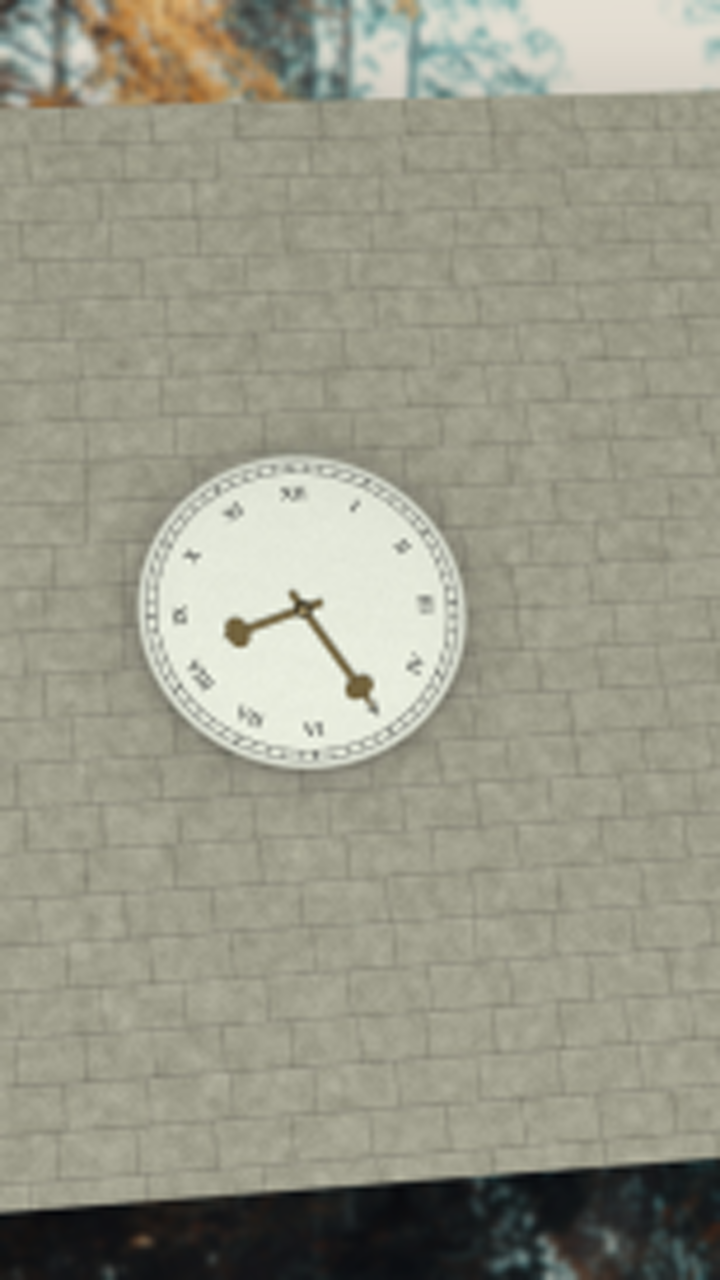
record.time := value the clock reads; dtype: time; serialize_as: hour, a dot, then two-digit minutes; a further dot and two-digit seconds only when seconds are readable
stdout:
8.25
